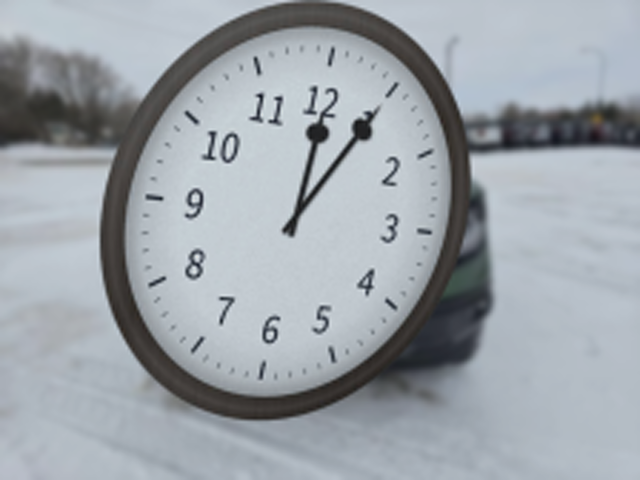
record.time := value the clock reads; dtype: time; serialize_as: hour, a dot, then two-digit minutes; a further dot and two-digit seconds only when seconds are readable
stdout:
12.05
